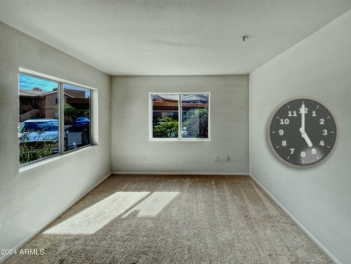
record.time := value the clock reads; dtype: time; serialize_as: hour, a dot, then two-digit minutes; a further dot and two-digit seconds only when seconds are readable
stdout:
5.00
